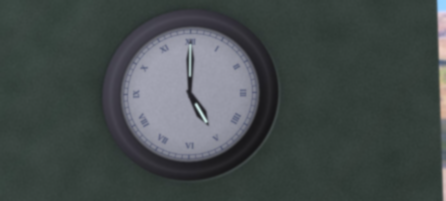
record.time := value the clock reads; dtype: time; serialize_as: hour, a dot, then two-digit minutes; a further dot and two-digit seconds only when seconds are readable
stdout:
5.00
